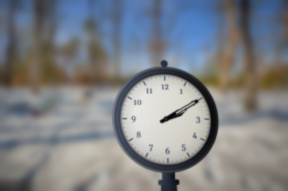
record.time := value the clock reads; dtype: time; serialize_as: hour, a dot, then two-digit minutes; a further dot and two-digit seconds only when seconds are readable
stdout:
2.10
